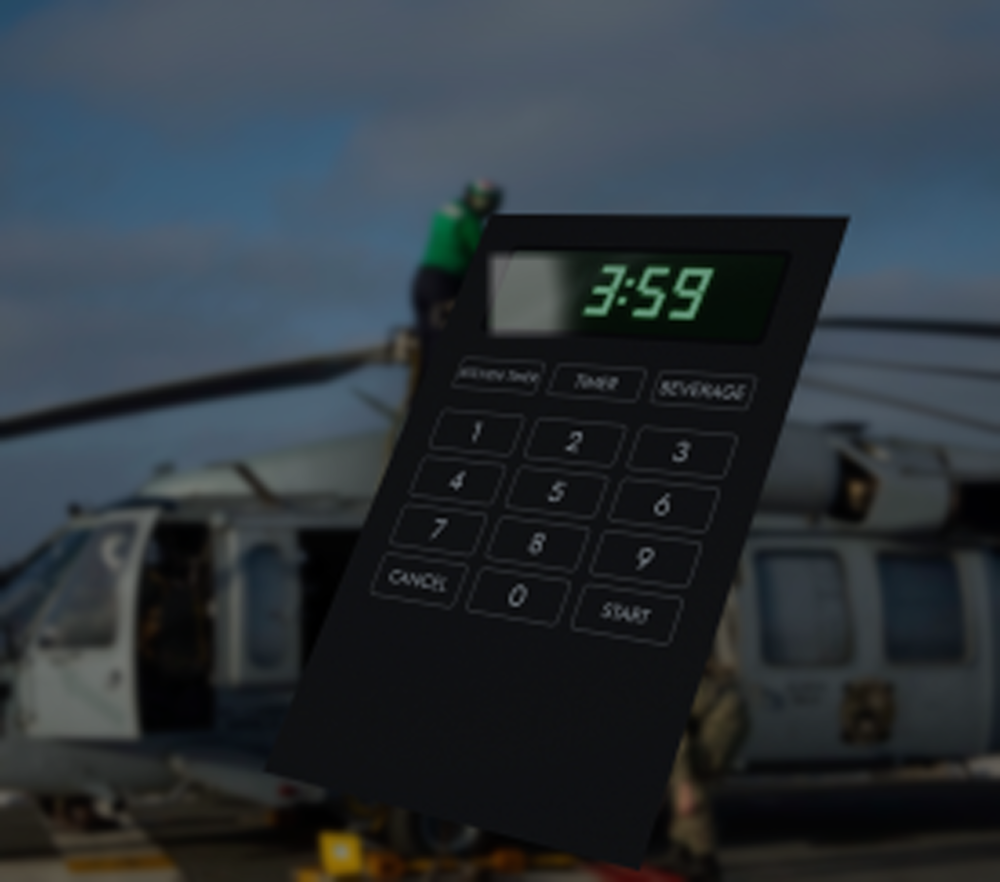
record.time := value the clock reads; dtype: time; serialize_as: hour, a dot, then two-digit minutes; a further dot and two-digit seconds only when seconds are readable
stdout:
3.59
